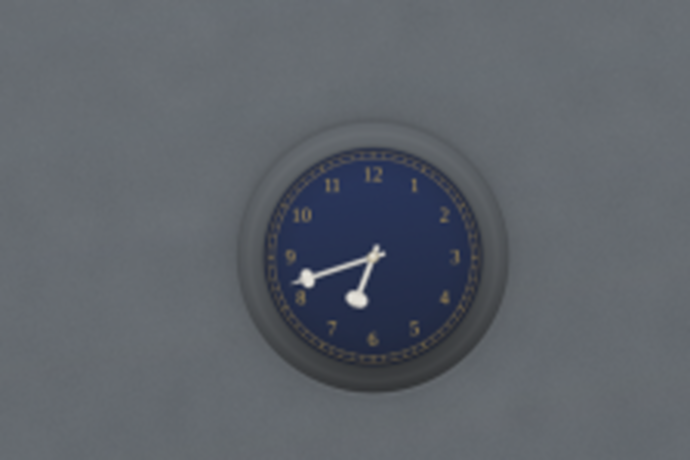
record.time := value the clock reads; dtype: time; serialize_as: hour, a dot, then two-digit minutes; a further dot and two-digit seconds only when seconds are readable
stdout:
6.42
